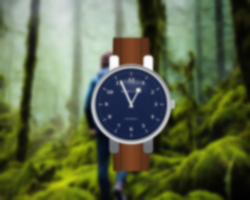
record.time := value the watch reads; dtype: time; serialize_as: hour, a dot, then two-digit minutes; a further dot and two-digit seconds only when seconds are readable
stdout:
12.56
